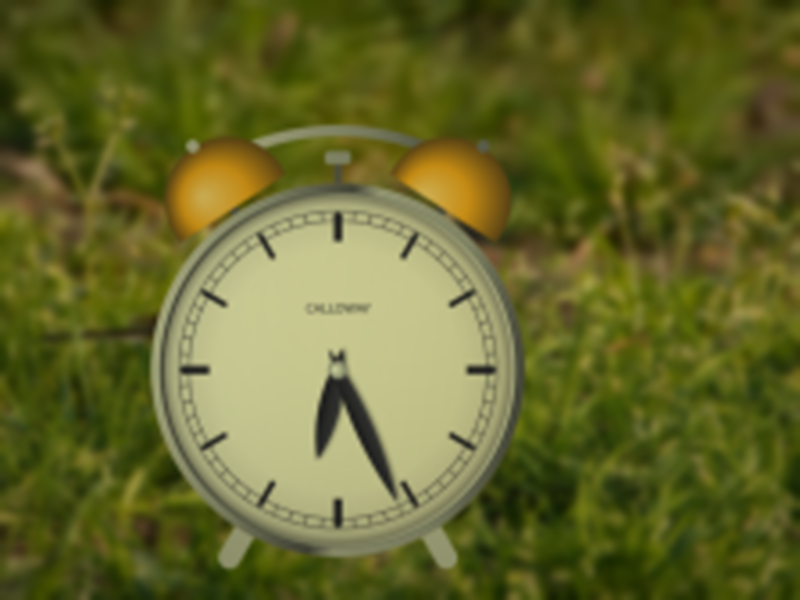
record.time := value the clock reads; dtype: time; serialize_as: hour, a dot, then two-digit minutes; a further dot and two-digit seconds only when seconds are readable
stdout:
6.26
